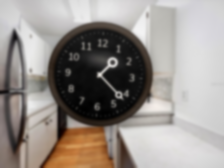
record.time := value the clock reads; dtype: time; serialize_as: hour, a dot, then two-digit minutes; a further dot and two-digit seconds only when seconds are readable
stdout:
1.22
